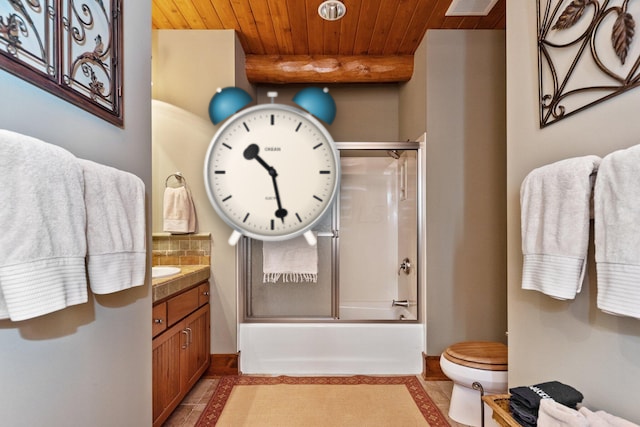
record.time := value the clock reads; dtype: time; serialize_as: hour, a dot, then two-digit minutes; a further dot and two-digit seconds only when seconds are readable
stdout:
10.28
